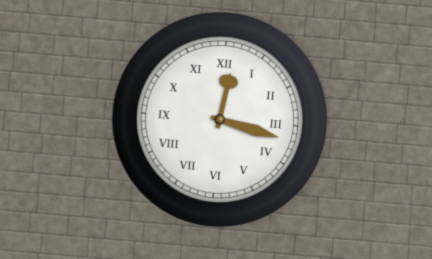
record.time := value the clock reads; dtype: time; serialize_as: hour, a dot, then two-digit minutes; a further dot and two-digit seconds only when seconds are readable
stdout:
12.17
